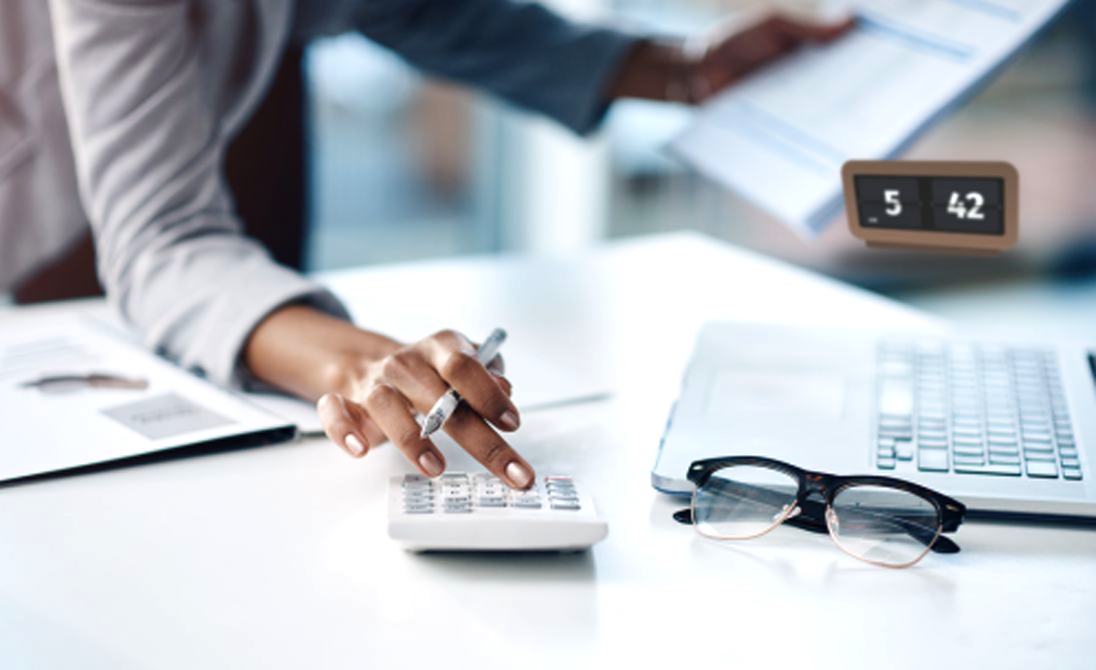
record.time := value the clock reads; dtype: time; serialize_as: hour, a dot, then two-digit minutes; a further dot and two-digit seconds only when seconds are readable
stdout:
5.42
